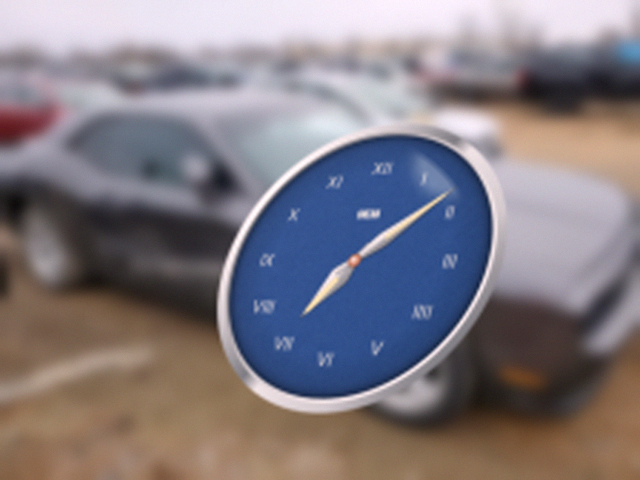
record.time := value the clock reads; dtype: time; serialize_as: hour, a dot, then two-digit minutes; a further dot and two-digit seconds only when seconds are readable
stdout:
7.08
